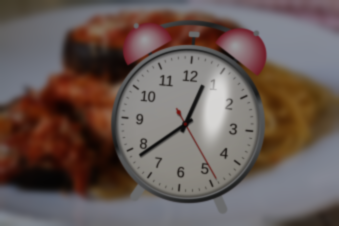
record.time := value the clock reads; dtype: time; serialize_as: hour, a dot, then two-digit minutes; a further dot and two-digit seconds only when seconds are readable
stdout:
12.38.24
